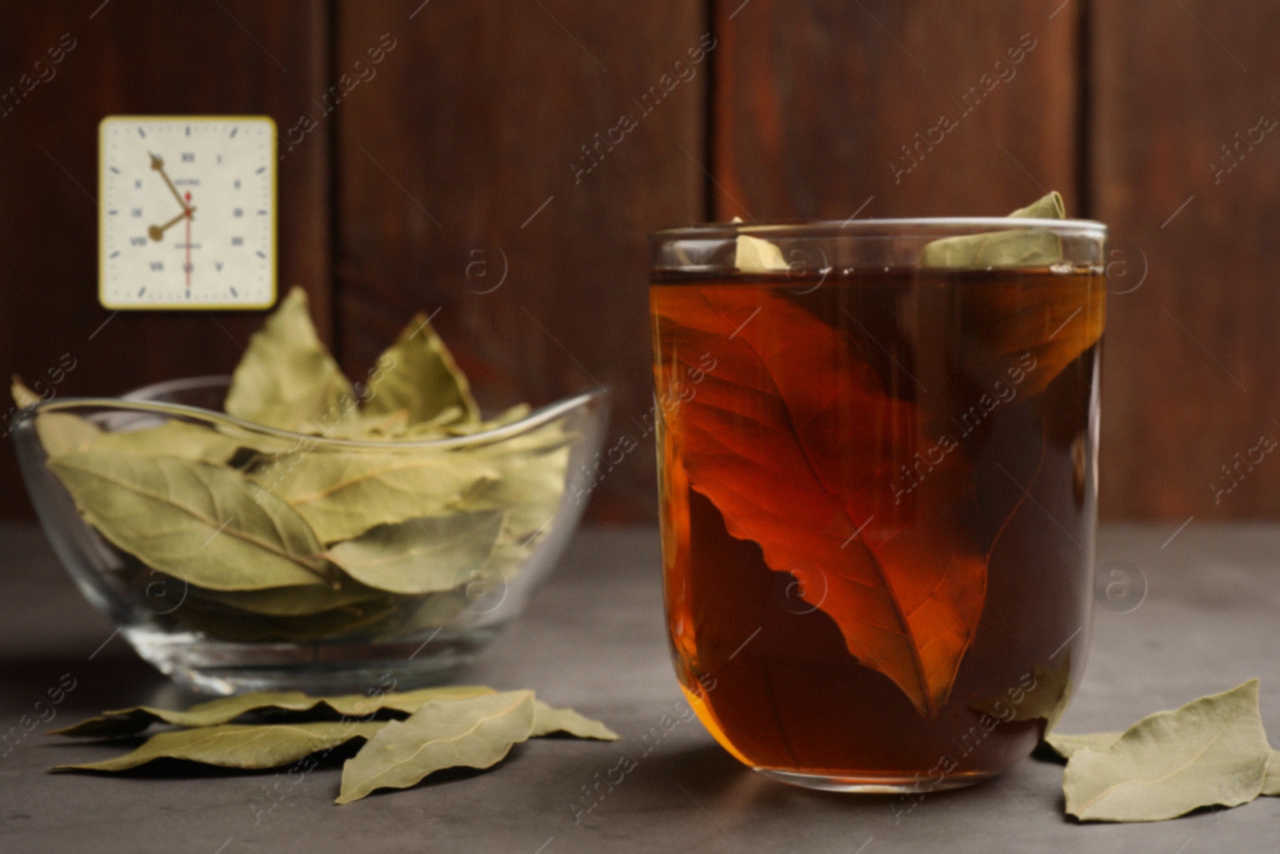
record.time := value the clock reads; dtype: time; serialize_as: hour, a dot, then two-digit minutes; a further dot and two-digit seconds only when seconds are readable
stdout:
7.54.30
